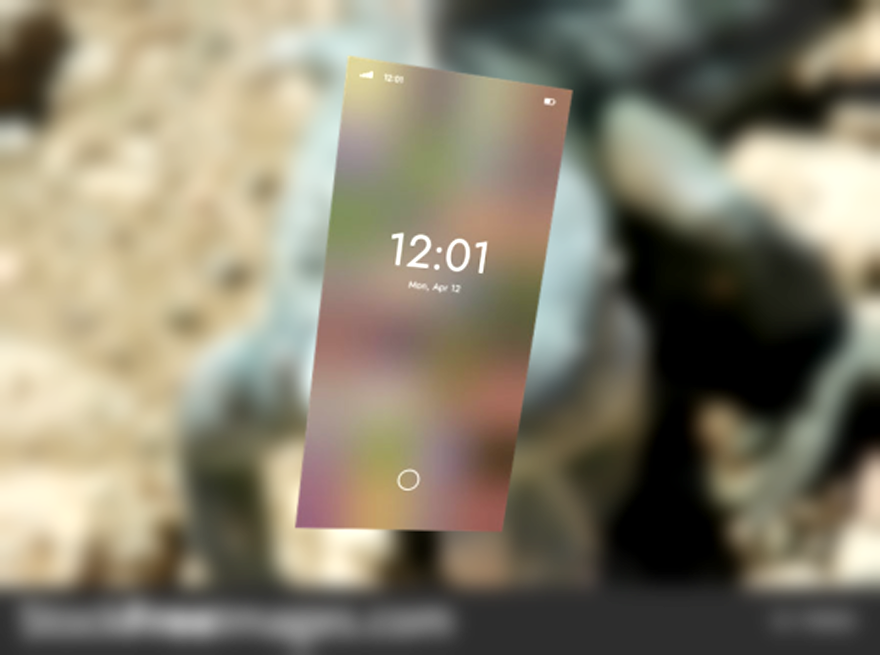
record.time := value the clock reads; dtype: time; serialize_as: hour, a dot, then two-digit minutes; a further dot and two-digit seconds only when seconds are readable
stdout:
12.01
